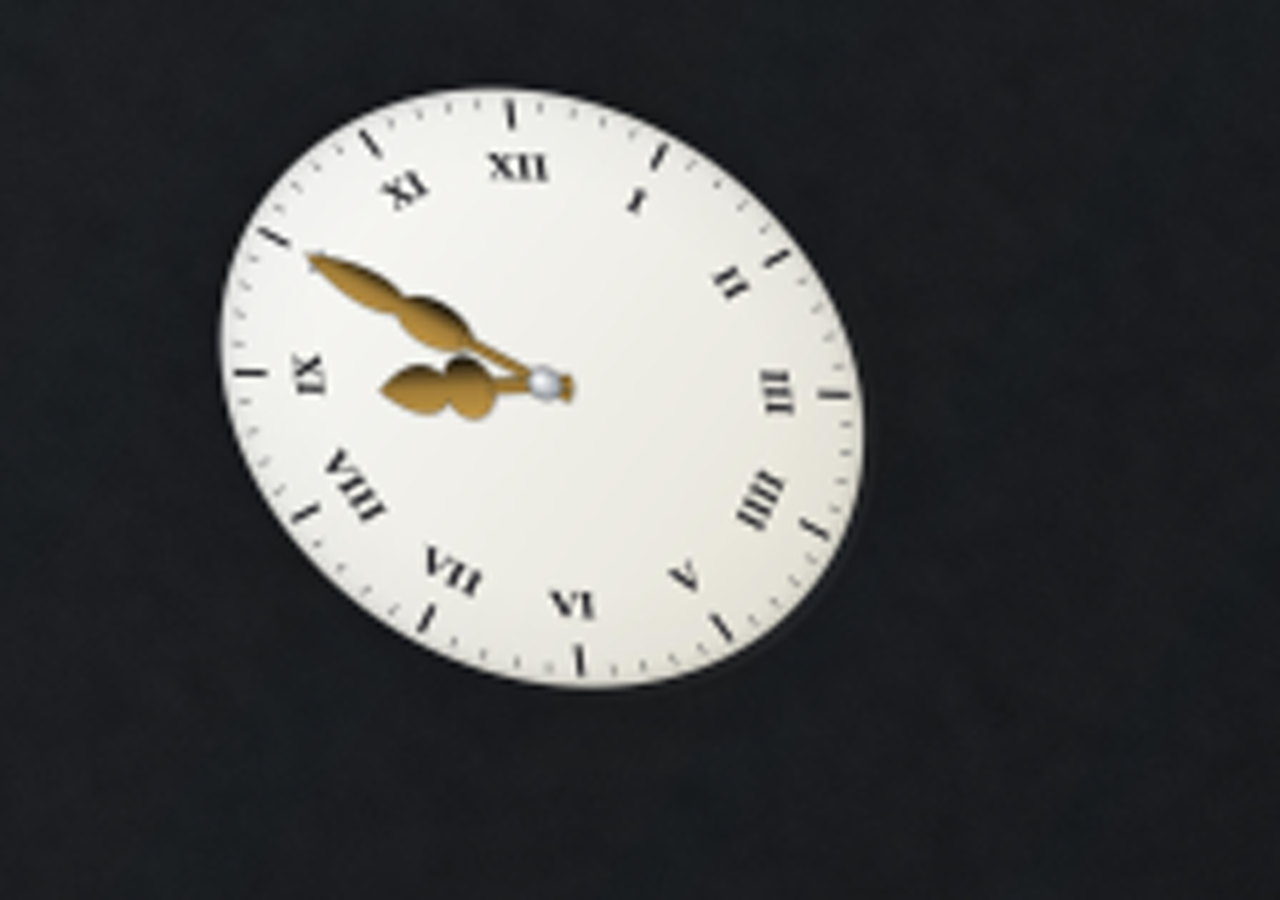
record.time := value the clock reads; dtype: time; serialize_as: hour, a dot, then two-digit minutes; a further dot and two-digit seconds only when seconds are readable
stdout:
8.50
